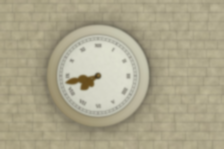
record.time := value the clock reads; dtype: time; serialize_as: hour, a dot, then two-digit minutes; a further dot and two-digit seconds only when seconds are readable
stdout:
7.43
